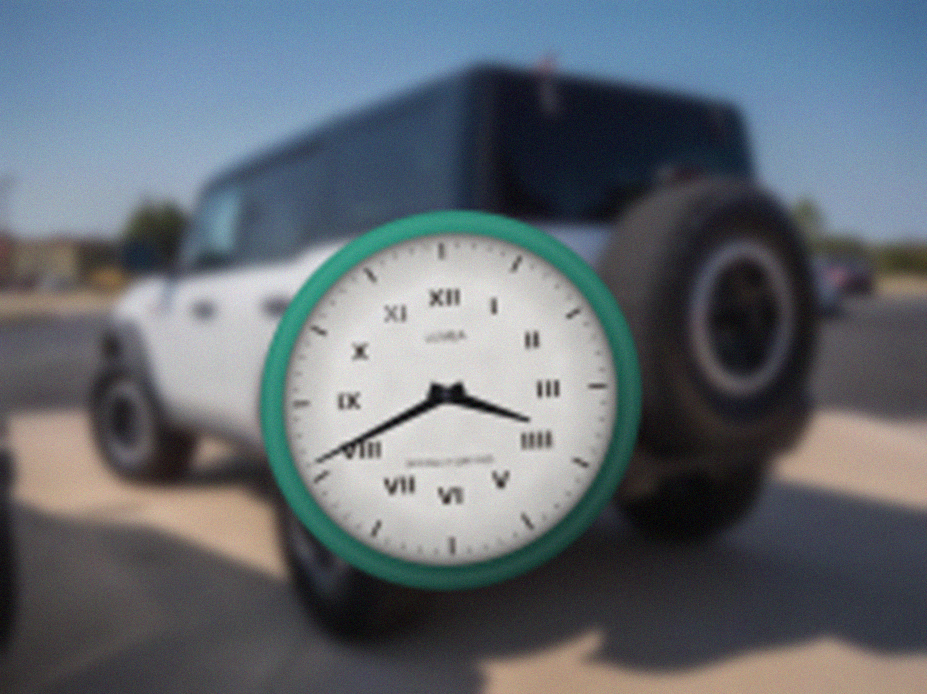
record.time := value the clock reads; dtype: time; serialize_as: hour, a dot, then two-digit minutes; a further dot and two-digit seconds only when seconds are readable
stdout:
3.41
